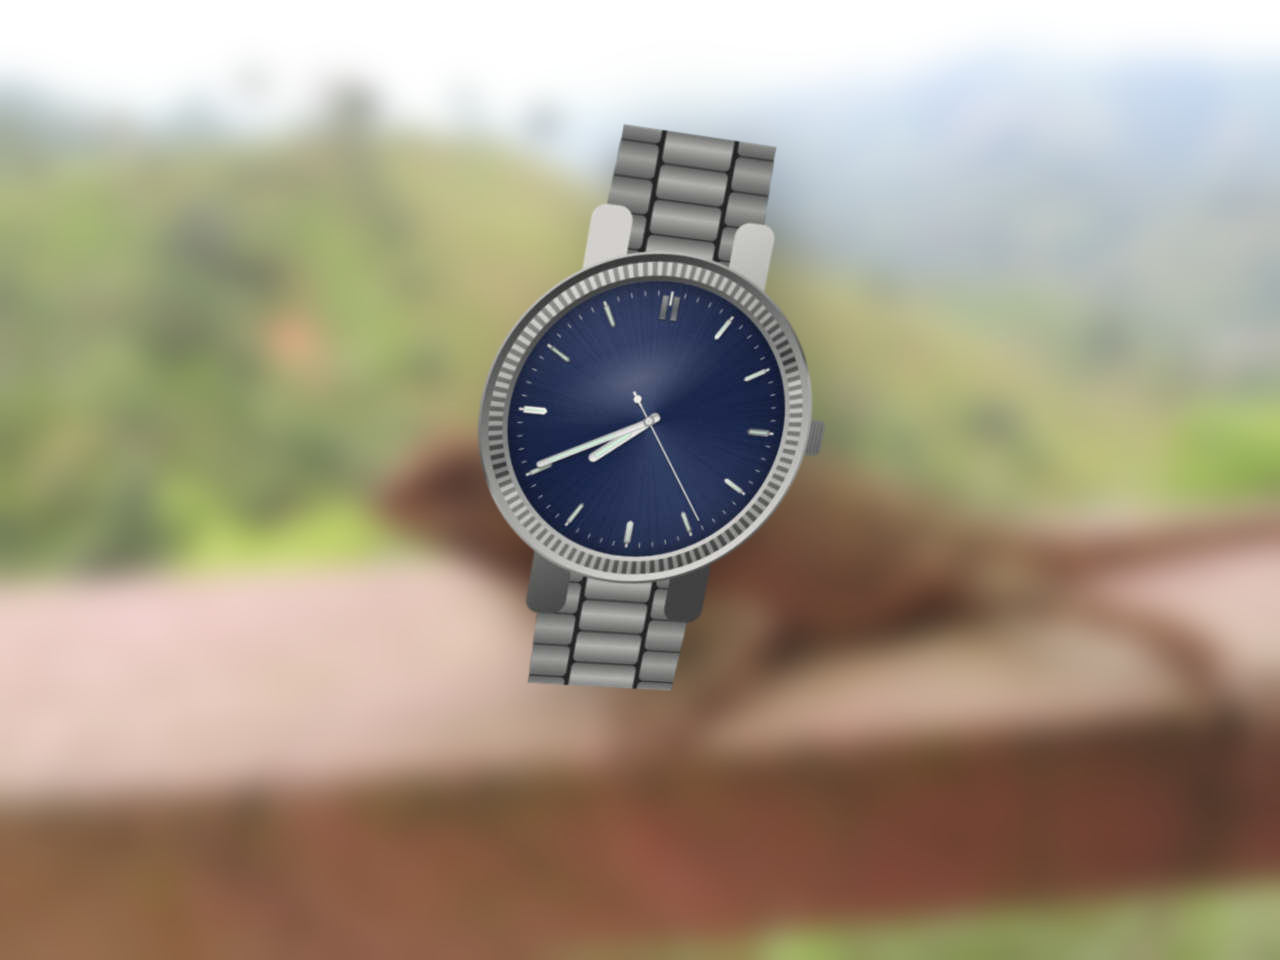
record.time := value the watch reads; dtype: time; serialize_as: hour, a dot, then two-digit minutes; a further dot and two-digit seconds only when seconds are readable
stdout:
7.40.24
